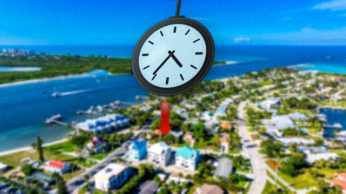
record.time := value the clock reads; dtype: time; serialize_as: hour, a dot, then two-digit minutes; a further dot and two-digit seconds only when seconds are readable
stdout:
4.36
